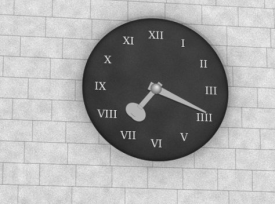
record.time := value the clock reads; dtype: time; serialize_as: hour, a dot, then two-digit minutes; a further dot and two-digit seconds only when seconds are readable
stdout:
7.19
